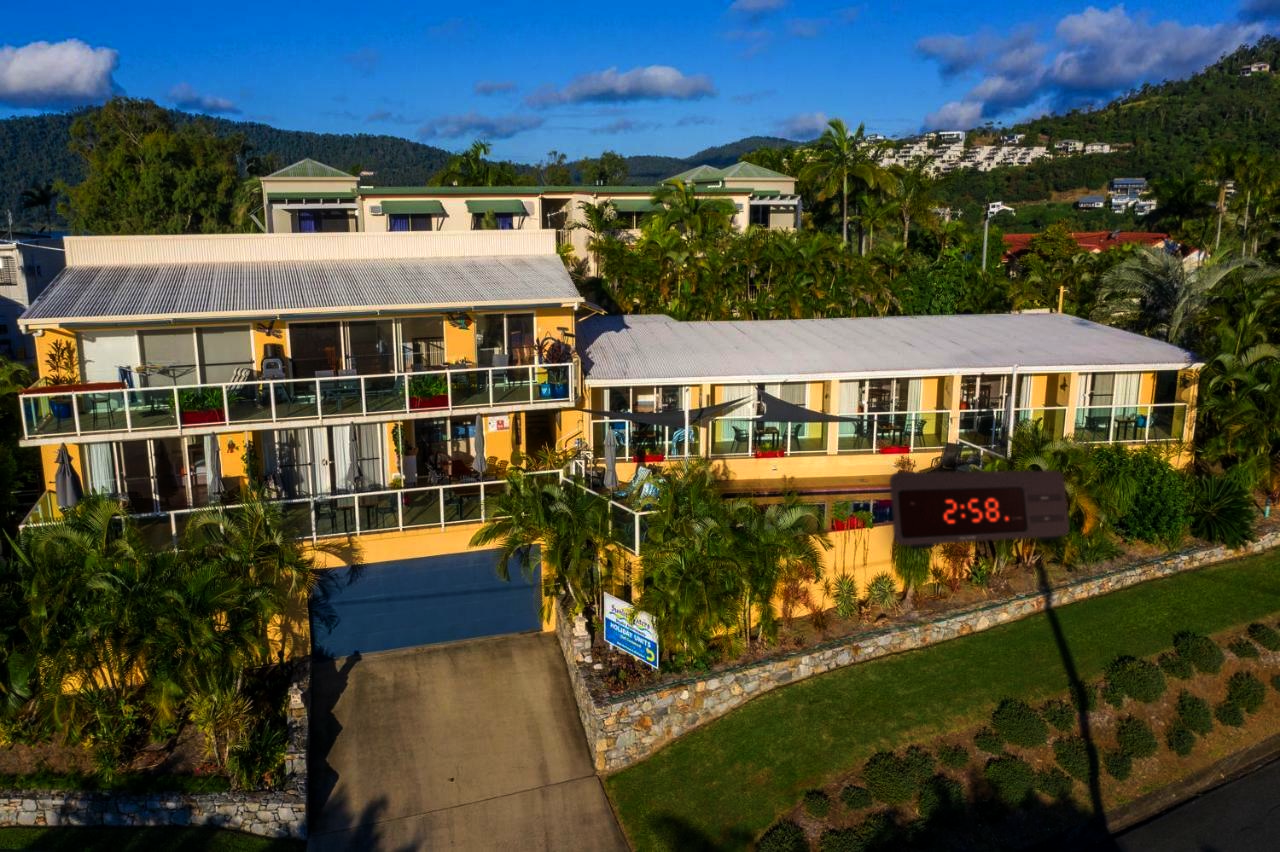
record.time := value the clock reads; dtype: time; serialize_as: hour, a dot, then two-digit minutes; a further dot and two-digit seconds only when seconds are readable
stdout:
2.58
